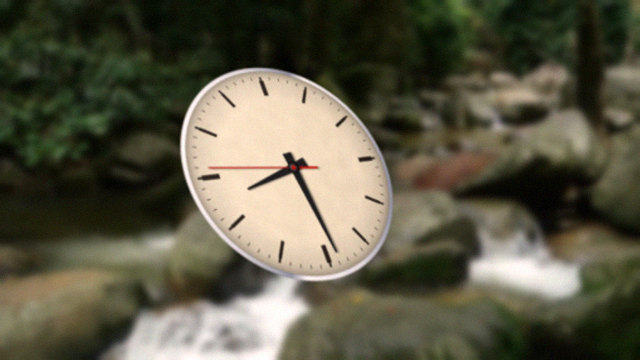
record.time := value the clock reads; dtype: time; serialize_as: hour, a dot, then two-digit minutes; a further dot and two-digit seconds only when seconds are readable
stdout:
8.28.46
